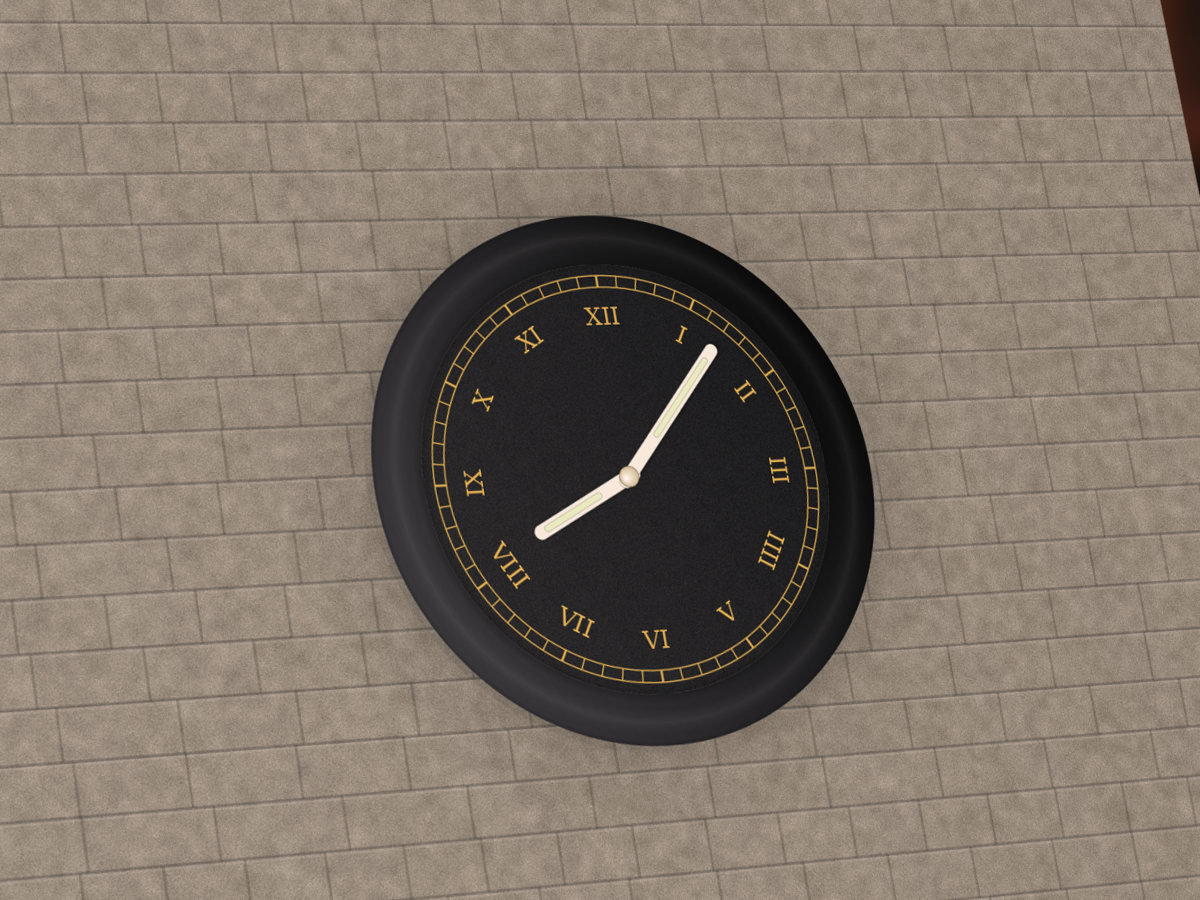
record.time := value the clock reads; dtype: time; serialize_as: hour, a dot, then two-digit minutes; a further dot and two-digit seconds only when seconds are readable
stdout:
8.07
